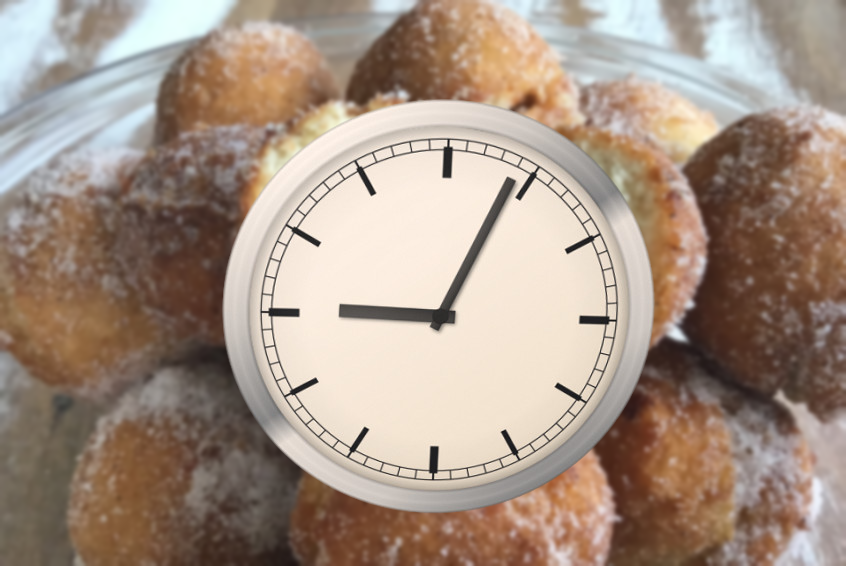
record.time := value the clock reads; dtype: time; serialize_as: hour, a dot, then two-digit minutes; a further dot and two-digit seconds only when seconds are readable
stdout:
9.04
